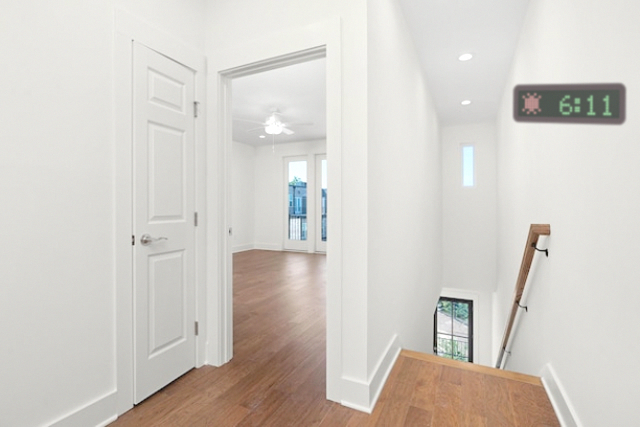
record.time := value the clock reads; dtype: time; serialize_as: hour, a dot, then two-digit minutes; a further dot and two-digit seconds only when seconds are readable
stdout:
6.11
